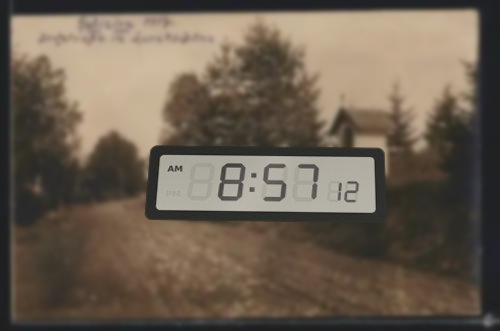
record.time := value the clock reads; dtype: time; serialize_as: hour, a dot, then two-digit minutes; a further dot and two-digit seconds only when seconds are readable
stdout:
8.57.12
